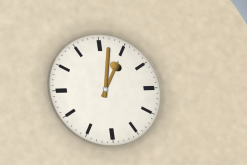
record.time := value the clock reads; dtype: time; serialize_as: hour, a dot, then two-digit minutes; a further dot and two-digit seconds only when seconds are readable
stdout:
1.02
